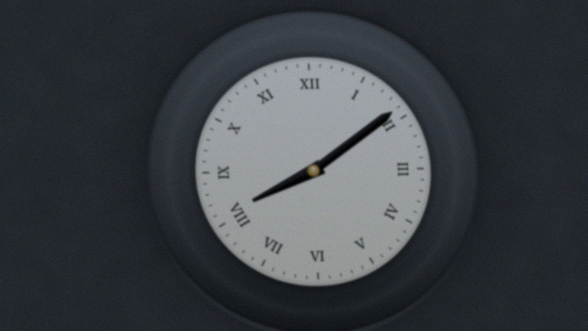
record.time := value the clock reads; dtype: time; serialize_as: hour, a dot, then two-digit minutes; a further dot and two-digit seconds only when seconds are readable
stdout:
8.09
